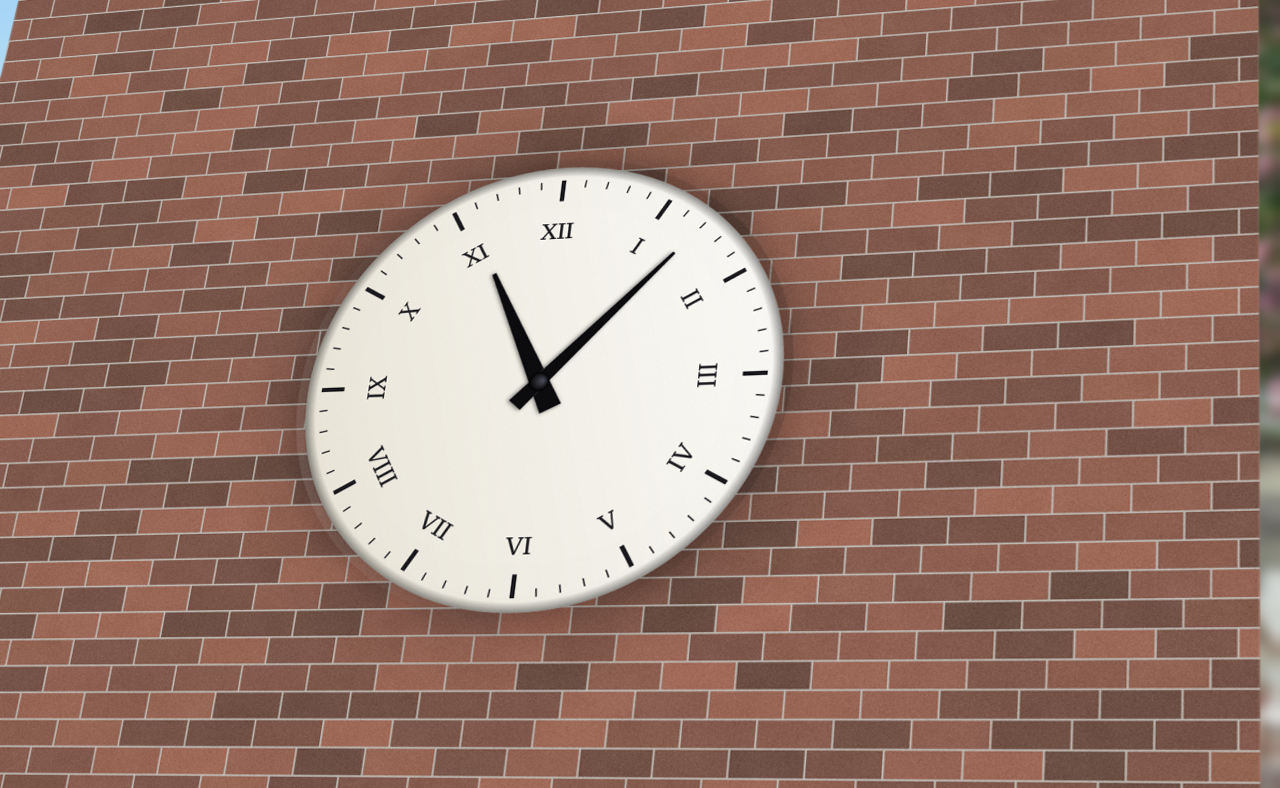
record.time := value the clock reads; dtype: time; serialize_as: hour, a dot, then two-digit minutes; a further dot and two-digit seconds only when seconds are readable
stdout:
11.07
